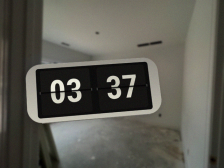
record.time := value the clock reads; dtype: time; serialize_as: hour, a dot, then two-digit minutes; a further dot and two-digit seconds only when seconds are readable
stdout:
3.37
